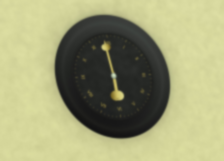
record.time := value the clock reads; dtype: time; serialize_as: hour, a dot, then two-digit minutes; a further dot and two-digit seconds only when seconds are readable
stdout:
5.59
